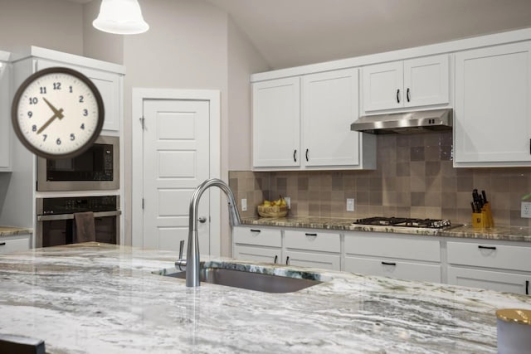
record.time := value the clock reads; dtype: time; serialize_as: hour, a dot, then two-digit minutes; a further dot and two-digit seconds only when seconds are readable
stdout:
10.38
